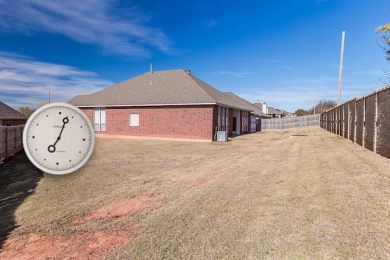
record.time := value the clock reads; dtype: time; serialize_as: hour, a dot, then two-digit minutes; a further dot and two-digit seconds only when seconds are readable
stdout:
7.03
